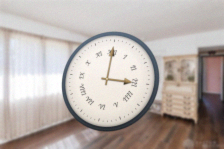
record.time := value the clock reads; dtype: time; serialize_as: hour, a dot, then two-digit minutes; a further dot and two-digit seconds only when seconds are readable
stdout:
3.00
